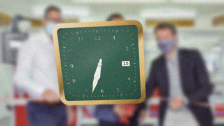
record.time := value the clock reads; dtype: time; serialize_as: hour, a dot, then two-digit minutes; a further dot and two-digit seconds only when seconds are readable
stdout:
6.33
